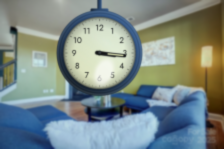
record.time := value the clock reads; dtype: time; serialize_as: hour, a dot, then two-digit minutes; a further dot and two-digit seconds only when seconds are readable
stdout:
3.16
